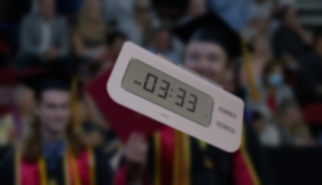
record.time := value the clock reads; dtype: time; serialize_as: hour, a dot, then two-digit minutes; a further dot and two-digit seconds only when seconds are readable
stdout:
3.33
